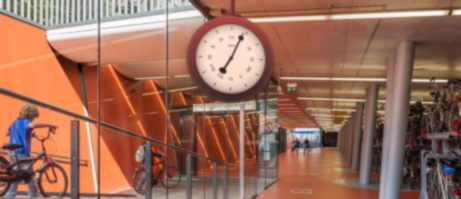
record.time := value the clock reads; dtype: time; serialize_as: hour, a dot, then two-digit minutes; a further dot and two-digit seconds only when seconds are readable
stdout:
7.04
